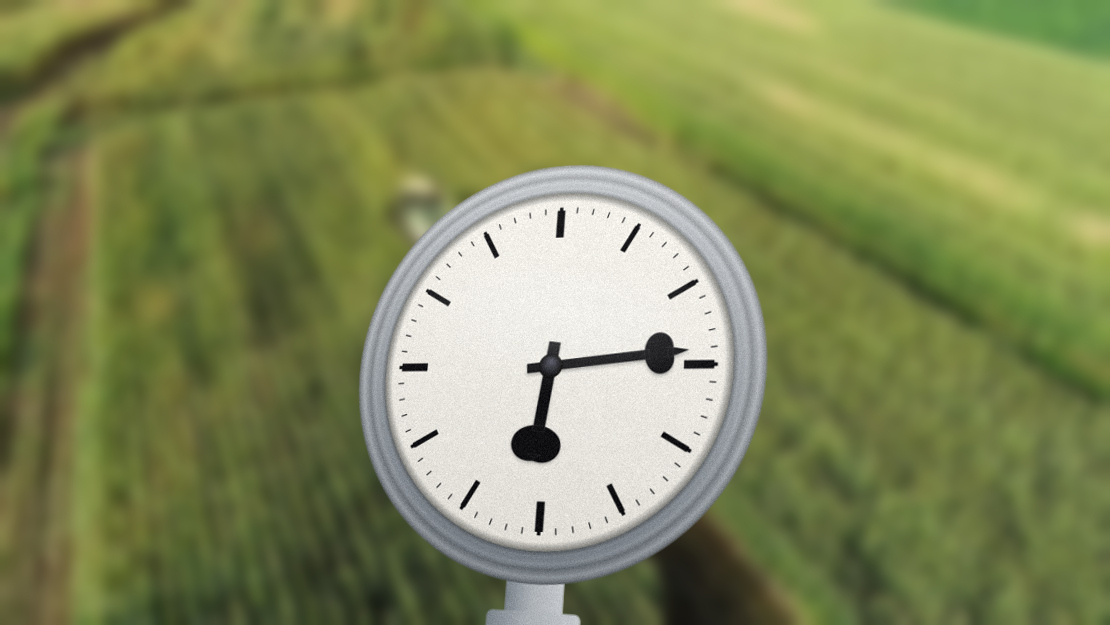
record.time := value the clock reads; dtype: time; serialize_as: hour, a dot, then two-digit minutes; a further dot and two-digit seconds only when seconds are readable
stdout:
6.14
